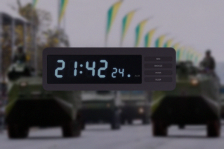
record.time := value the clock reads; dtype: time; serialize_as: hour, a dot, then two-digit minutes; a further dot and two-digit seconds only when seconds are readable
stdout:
21.42.24
